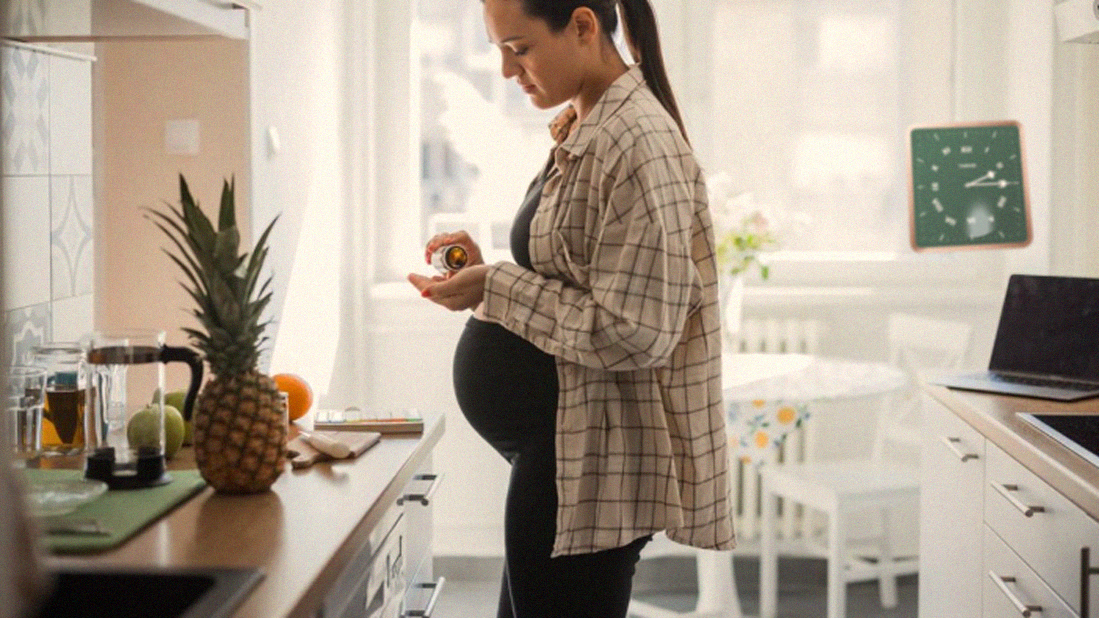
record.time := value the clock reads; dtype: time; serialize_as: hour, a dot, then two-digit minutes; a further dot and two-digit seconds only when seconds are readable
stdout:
2.15
